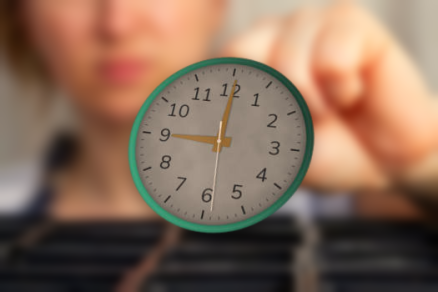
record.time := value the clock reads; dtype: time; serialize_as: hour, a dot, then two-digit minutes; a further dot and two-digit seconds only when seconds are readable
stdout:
9.00.29
